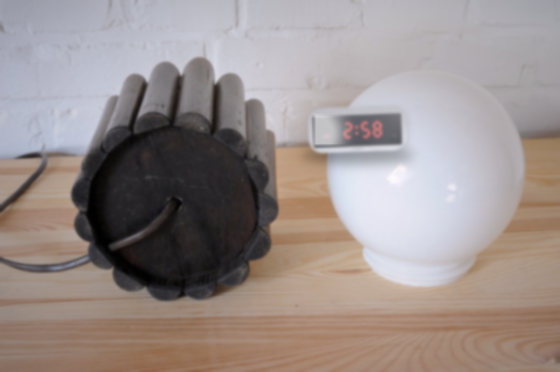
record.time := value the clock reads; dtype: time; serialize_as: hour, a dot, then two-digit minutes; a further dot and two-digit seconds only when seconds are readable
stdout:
2.58
